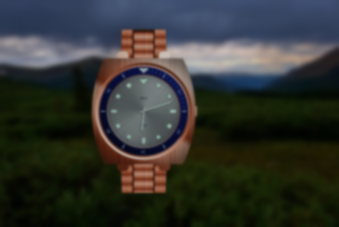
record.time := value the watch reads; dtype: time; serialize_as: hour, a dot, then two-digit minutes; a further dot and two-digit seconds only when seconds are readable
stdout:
6.12
